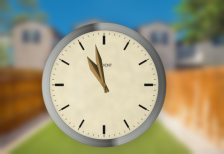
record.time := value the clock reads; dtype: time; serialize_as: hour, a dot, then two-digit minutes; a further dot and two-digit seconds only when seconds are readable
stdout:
10.58
